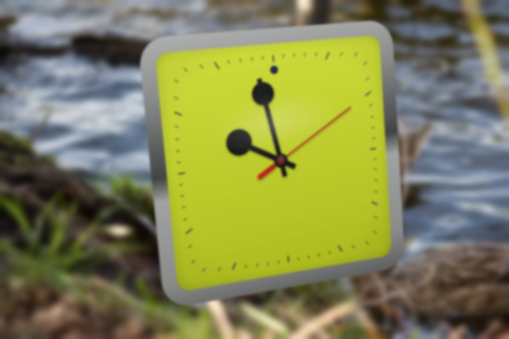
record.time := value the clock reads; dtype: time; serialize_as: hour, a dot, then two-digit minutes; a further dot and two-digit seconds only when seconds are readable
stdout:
9.58.10
